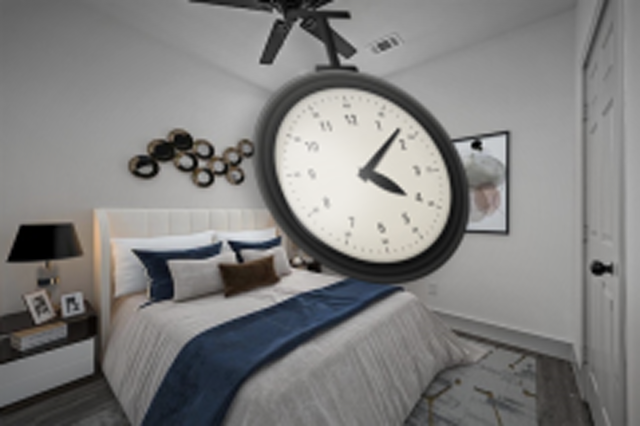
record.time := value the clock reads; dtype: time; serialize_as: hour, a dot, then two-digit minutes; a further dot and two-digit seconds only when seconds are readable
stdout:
4.08
